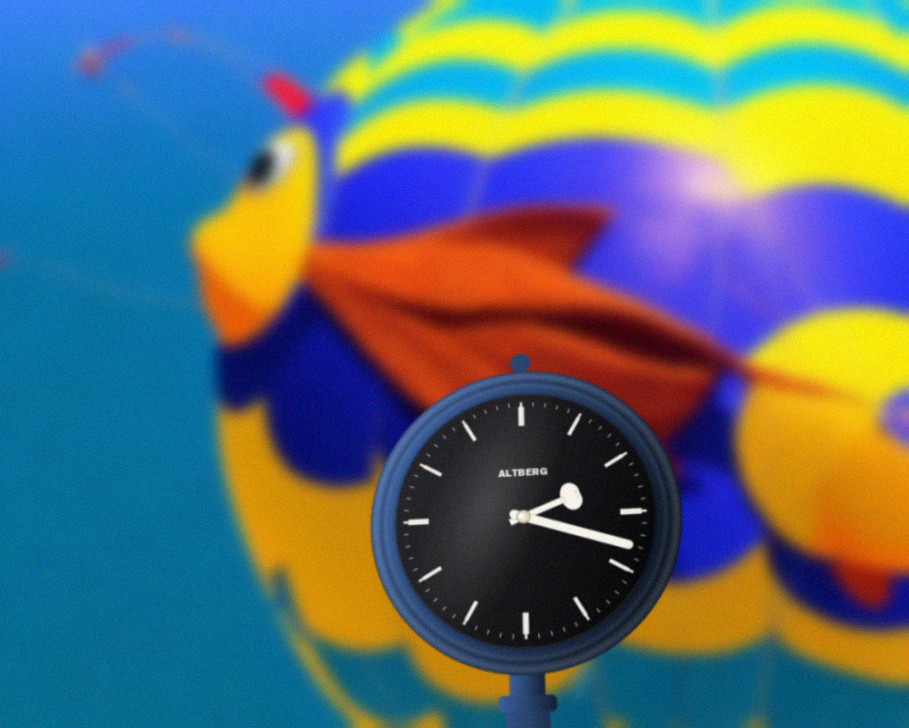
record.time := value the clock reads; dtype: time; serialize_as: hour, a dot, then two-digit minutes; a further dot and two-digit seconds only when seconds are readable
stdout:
2.18
